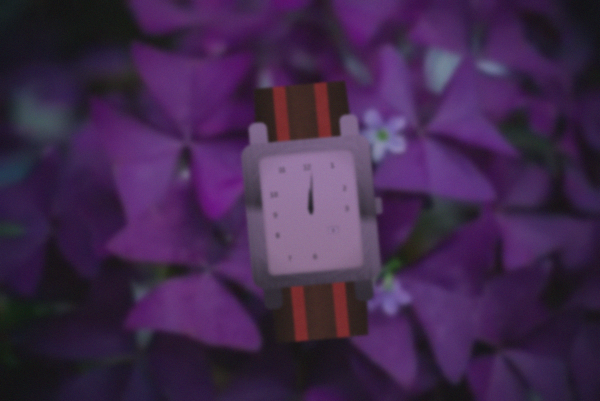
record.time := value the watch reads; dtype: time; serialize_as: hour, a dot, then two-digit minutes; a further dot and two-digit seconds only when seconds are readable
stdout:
12.01
